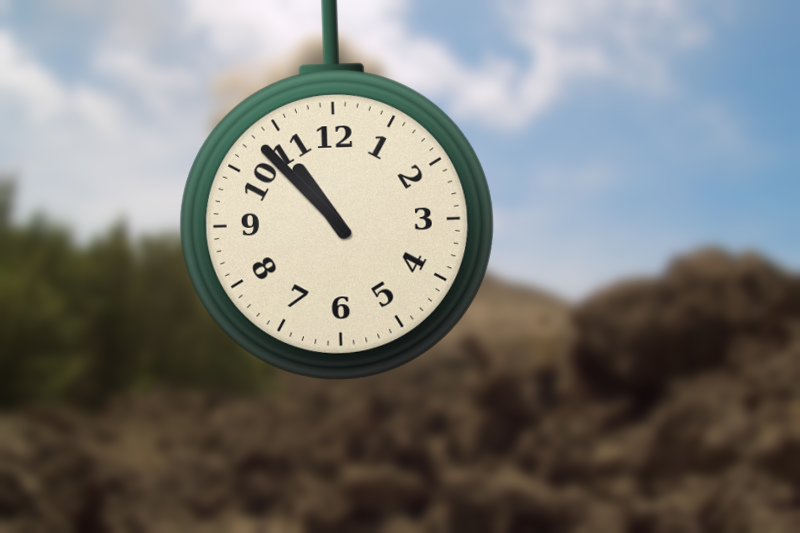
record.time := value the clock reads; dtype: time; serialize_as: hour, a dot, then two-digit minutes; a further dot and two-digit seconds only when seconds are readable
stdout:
10.53
